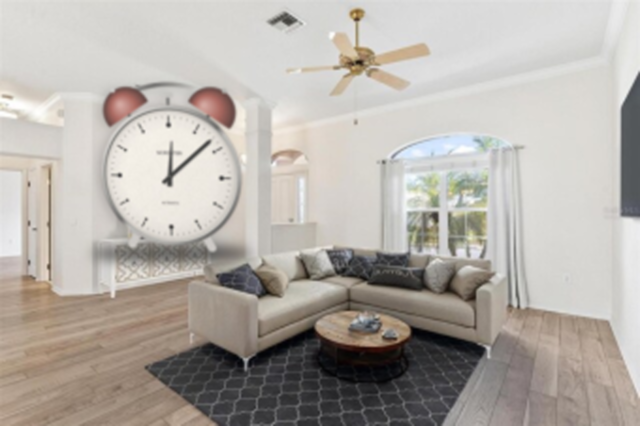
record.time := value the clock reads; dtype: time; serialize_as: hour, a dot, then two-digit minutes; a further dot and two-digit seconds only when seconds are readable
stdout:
12.08
